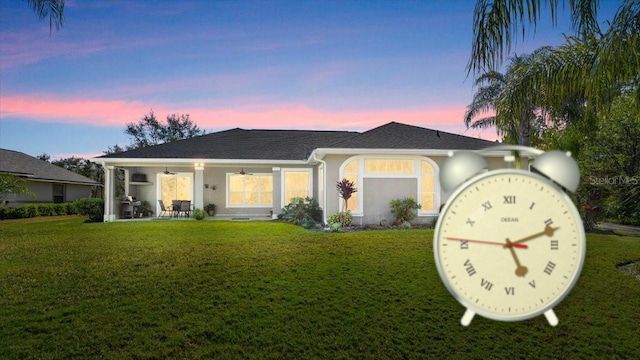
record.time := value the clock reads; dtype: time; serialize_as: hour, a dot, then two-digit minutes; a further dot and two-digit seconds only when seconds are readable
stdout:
5.11.46
